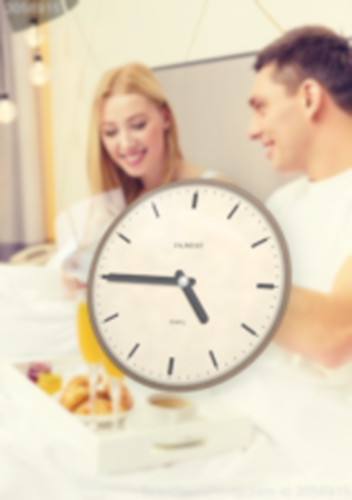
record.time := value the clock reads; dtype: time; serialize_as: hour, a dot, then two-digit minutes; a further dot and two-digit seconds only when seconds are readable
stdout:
4.45
